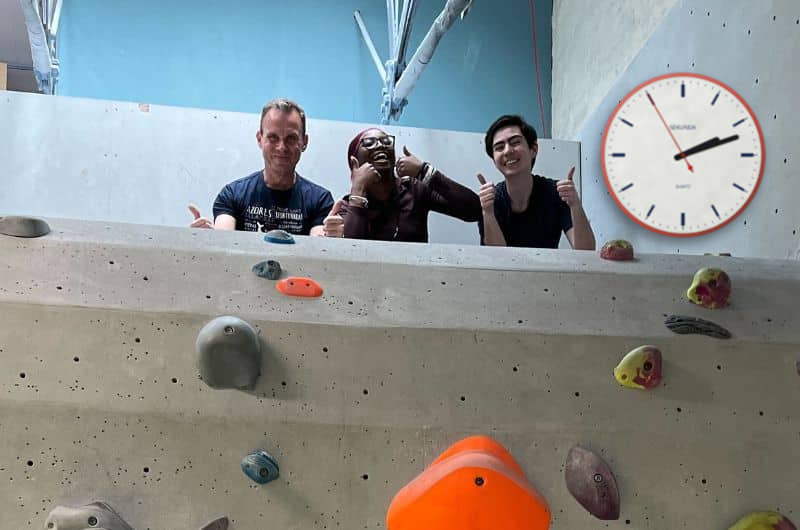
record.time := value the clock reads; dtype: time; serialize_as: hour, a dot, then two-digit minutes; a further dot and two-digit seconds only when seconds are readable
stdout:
2.11.55
